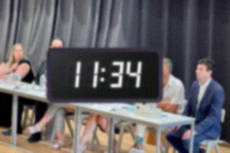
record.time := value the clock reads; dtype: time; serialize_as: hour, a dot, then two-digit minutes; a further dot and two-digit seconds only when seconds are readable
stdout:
11.34
